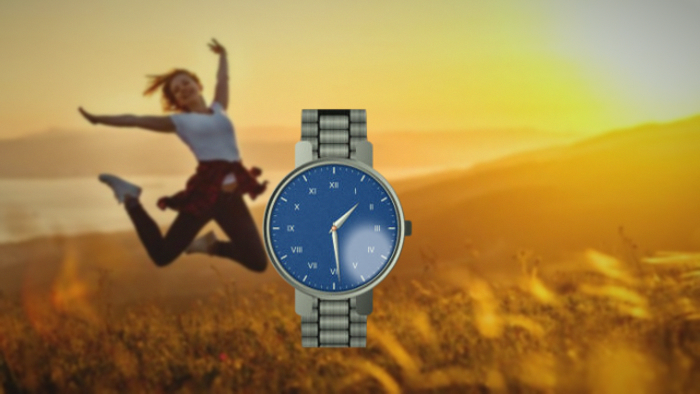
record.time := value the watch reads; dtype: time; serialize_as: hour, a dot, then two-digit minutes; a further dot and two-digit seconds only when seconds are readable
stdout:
1.29
